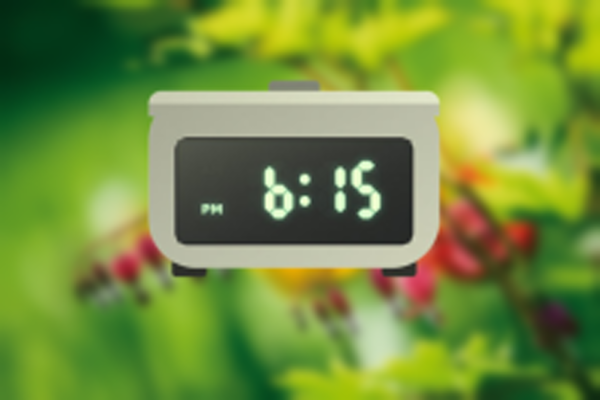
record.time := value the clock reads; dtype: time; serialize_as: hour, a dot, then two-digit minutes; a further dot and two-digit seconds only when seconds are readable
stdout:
6.15
